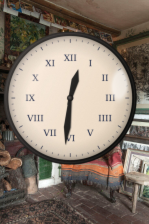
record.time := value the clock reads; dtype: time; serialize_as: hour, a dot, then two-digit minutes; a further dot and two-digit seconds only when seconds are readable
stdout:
12.31
